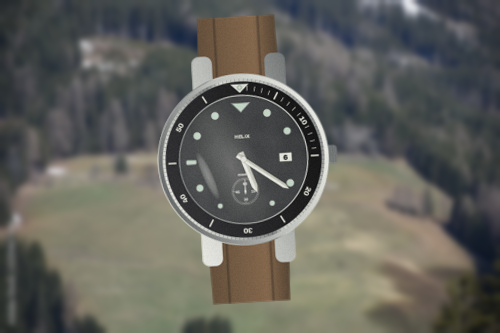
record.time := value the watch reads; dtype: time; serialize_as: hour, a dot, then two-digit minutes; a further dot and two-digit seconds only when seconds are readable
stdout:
5.21
